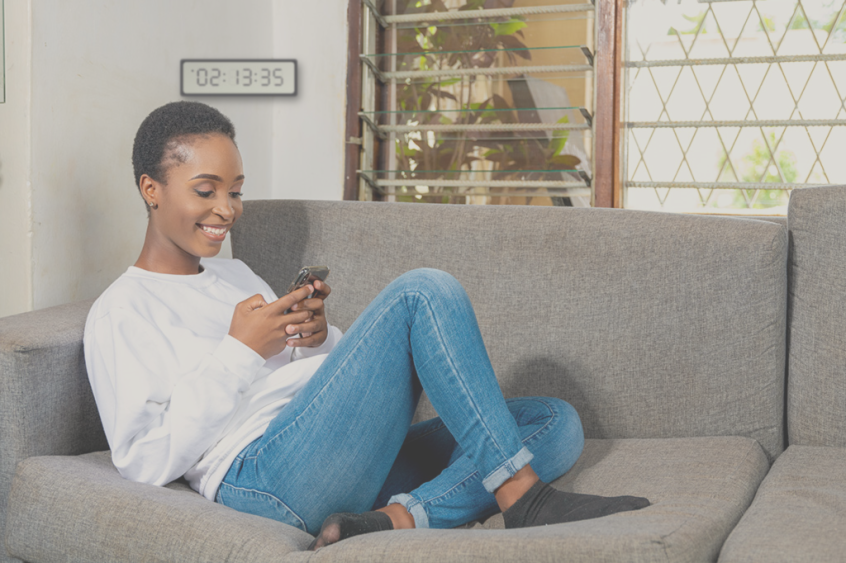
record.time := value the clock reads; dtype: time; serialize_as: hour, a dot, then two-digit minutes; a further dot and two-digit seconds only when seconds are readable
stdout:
2.13.35
